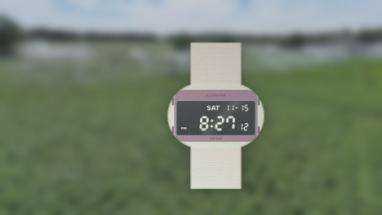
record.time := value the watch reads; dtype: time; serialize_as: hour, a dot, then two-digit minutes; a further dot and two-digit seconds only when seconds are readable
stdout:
8.27.12
